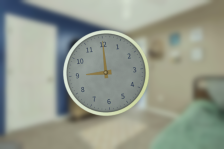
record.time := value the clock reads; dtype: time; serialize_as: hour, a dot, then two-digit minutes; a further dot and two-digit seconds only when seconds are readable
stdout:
9.00
